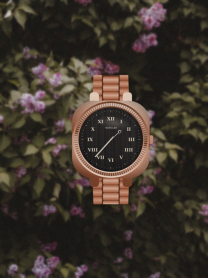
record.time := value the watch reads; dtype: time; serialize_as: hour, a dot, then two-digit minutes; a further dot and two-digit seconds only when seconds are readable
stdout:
1.37
